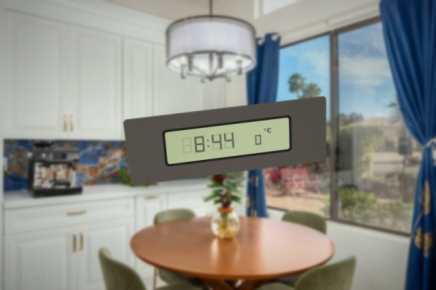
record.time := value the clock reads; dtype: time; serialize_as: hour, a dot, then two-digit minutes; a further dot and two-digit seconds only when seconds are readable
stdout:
8.44
